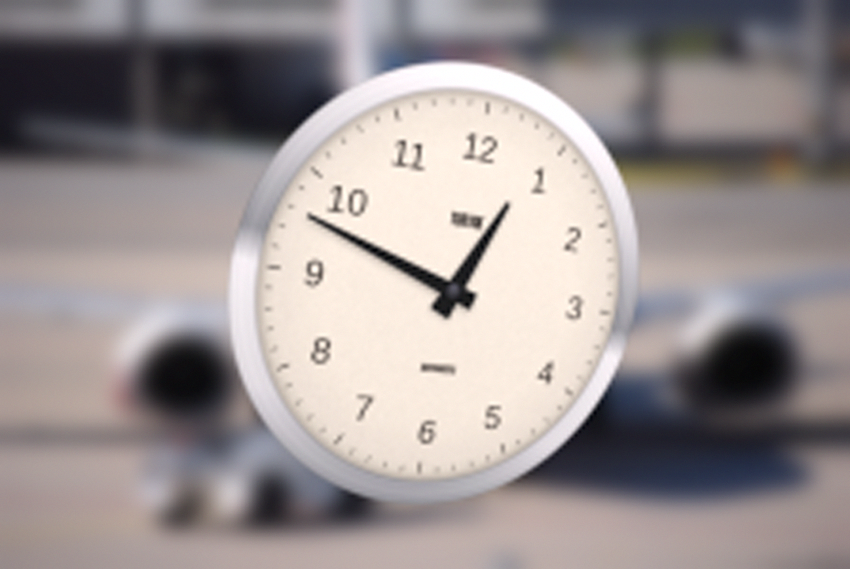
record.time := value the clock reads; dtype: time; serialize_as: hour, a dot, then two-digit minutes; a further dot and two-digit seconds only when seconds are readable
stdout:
12.48
